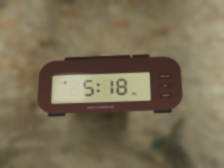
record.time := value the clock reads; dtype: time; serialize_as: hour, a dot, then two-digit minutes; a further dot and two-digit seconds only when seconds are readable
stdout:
5.18
